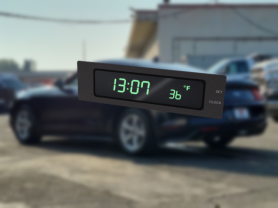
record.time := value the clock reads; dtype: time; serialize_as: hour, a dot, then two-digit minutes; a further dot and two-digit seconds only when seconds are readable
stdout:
13.07
